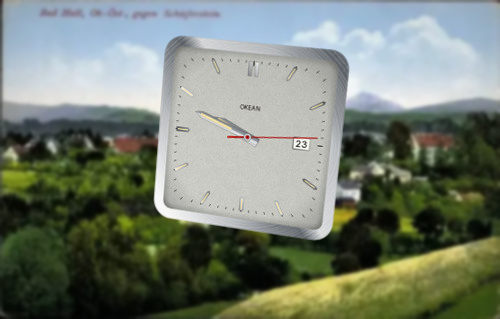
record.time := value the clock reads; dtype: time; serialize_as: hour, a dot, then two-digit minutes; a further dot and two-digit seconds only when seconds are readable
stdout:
9.48.14
